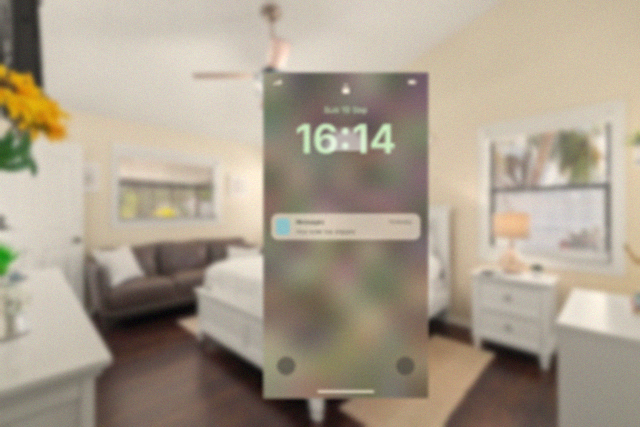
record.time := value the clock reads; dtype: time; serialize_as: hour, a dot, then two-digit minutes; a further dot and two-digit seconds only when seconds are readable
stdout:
16.14
